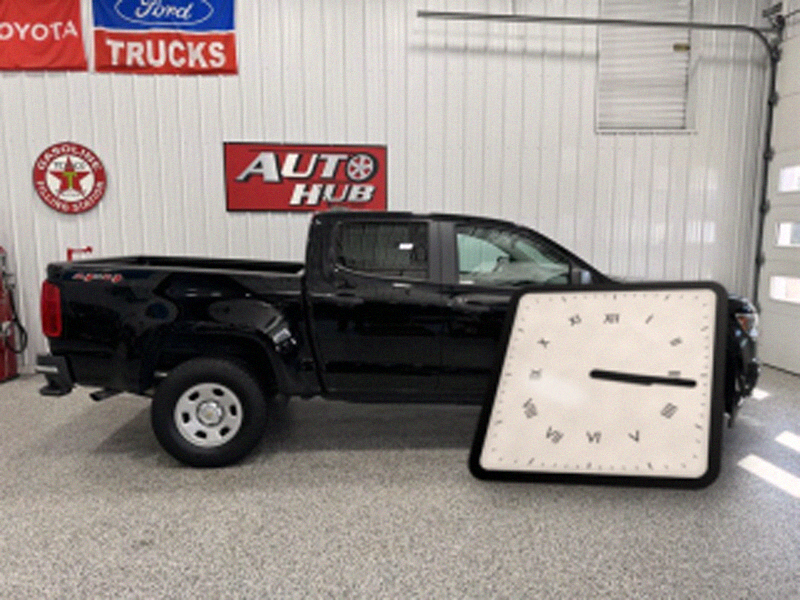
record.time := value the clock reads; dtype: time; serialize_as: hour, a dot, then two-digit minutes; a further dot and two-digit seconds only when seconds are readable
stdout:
3.16
